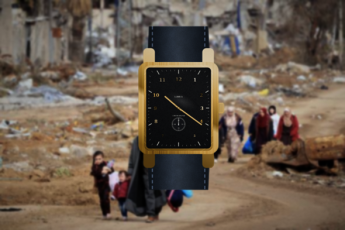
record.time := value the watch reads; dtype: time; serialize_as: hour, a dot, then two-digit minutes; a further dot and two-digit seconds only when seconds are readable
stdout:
10.21
